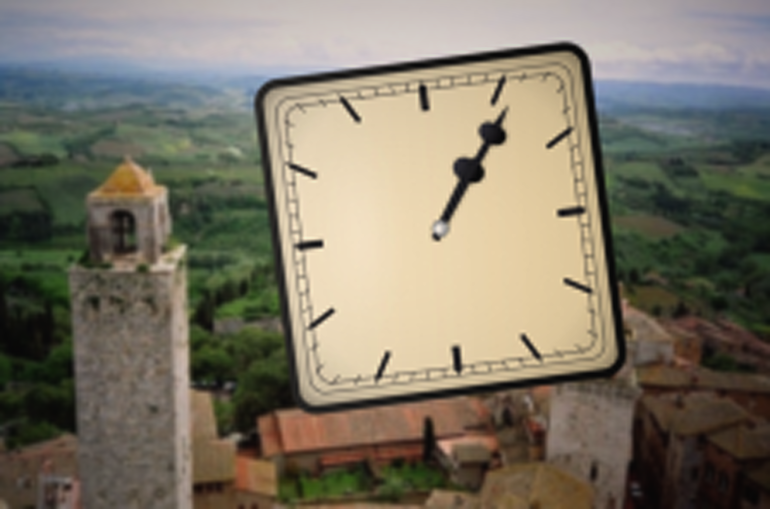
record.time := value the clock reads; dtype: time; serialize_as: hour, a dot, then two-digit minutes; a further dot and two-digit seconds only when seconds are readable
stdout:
1.06
